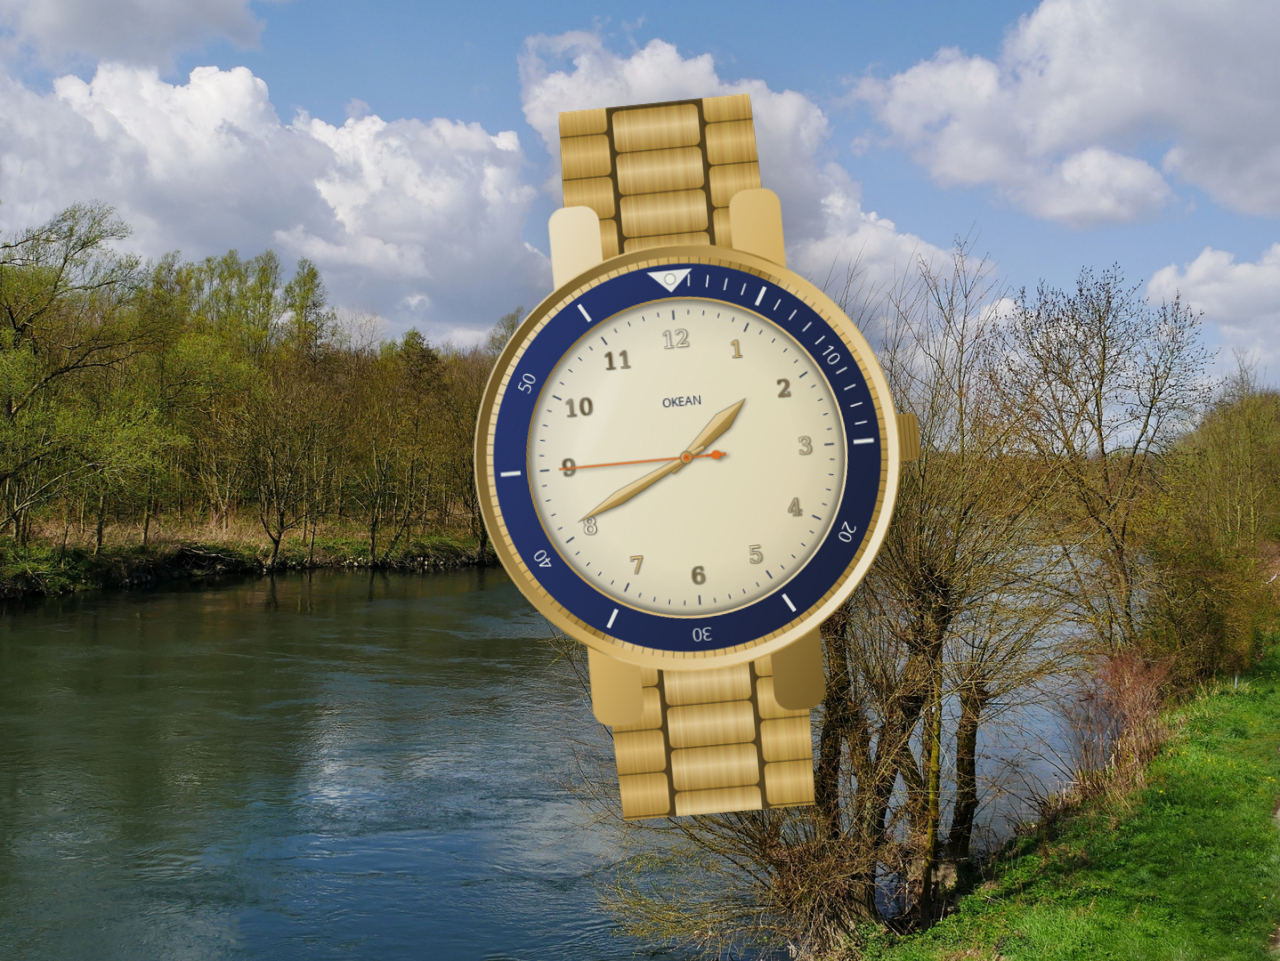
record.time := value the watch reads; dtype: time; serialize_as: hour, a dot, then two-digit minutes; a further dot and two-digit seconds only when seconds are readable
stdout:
1.40.45
